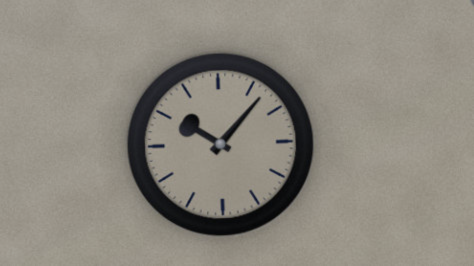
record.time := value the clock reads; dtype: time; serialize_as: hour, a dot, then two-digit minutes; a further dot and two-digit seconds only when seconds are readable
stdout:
10.07
